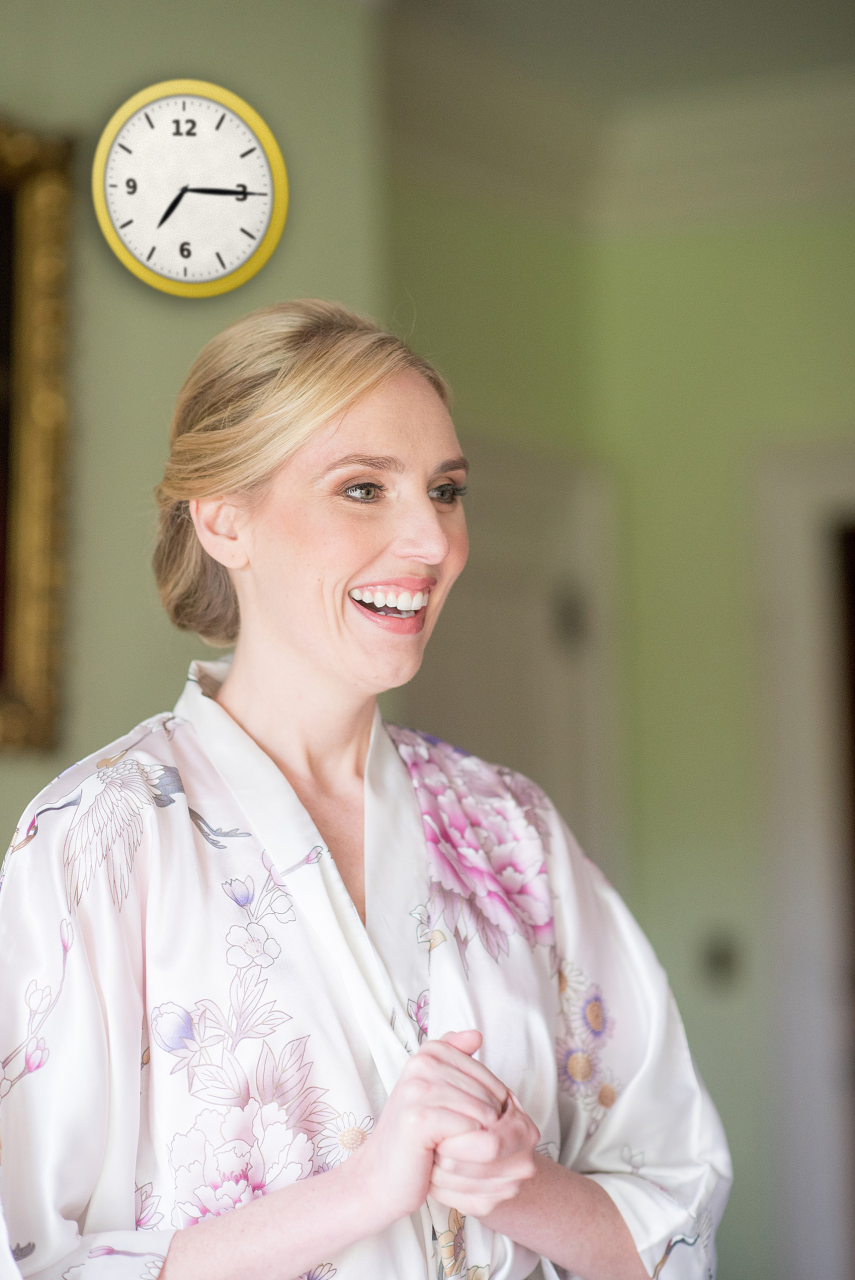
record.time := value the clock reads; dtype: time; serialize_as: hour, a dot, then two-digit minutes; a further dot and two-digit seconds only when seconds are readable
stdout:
7.15
